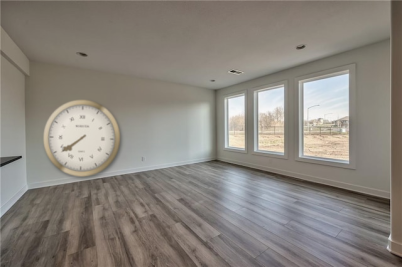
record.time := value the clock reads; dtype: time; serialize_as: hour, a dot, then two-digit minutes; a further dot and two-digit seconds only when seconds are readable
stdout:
7.39
